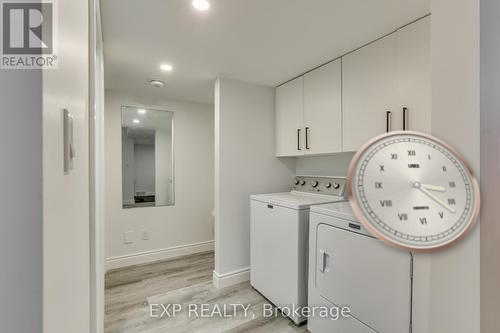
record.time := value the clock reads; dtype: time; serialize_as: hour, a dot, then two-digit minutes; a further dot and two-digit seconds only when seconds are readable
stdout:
3.22
